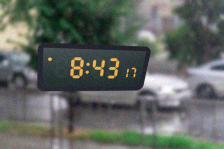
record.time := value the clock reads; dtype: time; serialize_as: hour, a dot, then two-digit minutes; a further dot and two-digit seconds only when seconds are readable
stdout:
8.43.17
